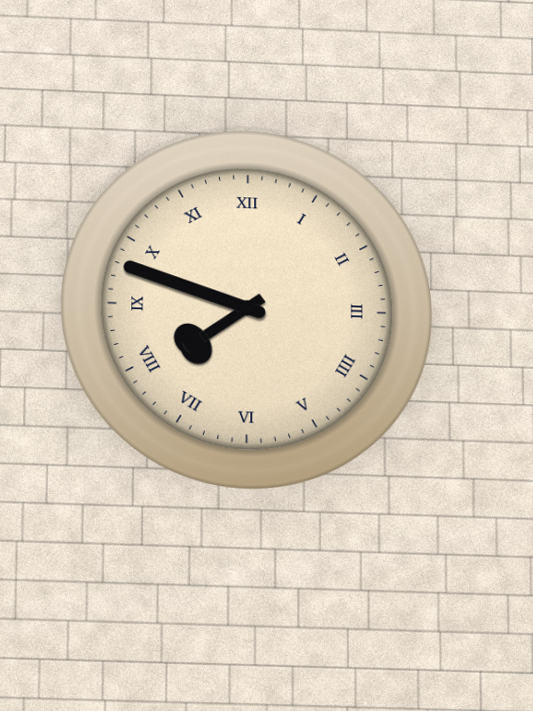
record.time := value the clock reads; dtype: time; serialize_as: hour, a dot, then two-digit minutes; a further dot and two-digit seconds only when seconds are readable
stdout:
7.48
